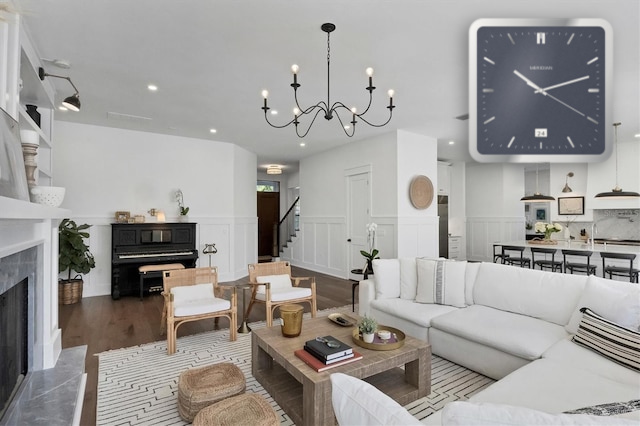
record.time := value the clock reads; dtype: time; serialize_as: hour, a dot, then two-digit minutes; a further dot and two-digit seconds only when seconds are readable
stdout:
10.12.20
